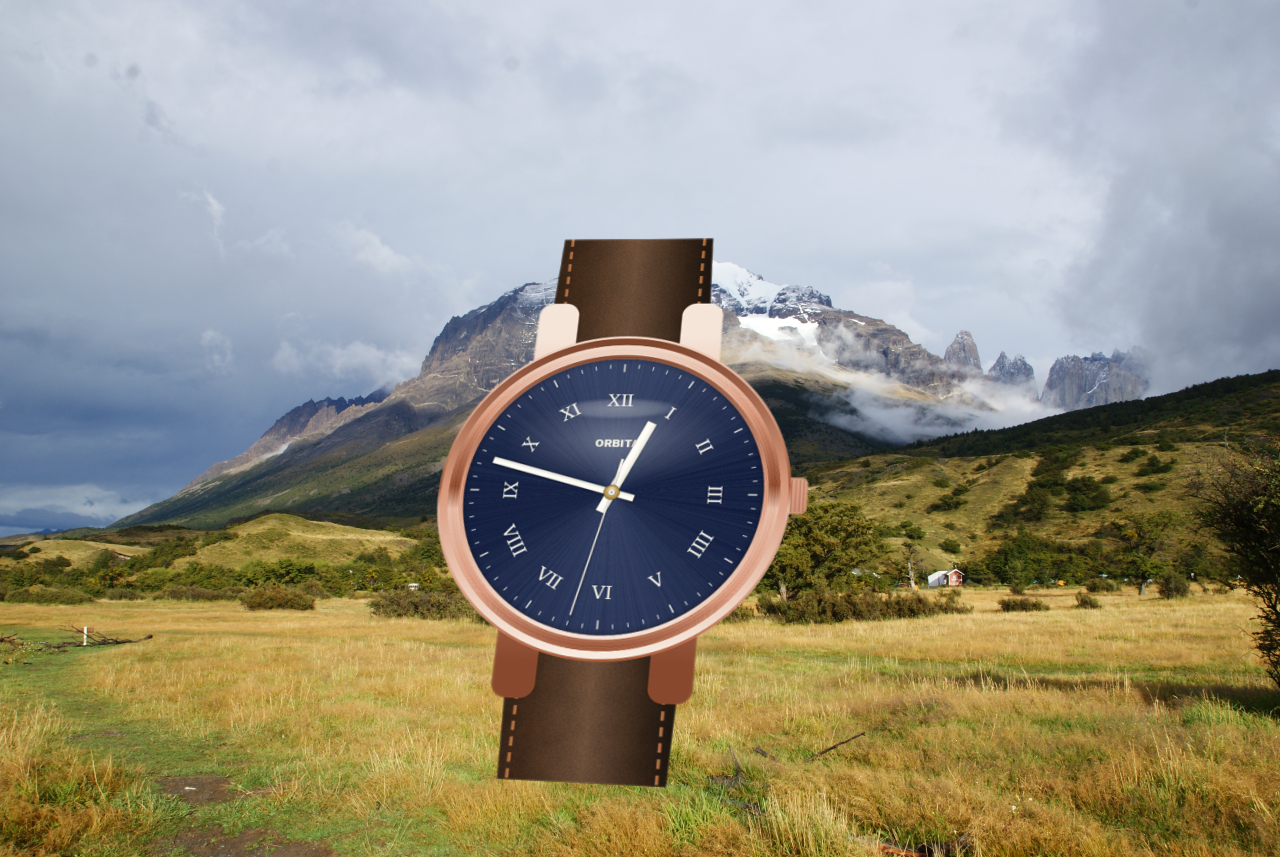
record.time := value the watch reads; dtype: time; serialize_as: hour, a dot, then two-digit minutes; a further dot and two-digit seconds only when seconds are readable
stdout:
12.47.32
